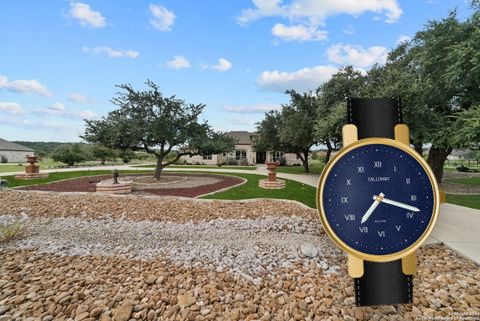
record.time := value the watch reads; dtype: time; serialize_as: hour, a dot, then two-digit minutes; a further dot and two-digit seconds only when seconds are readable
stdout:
7.18
